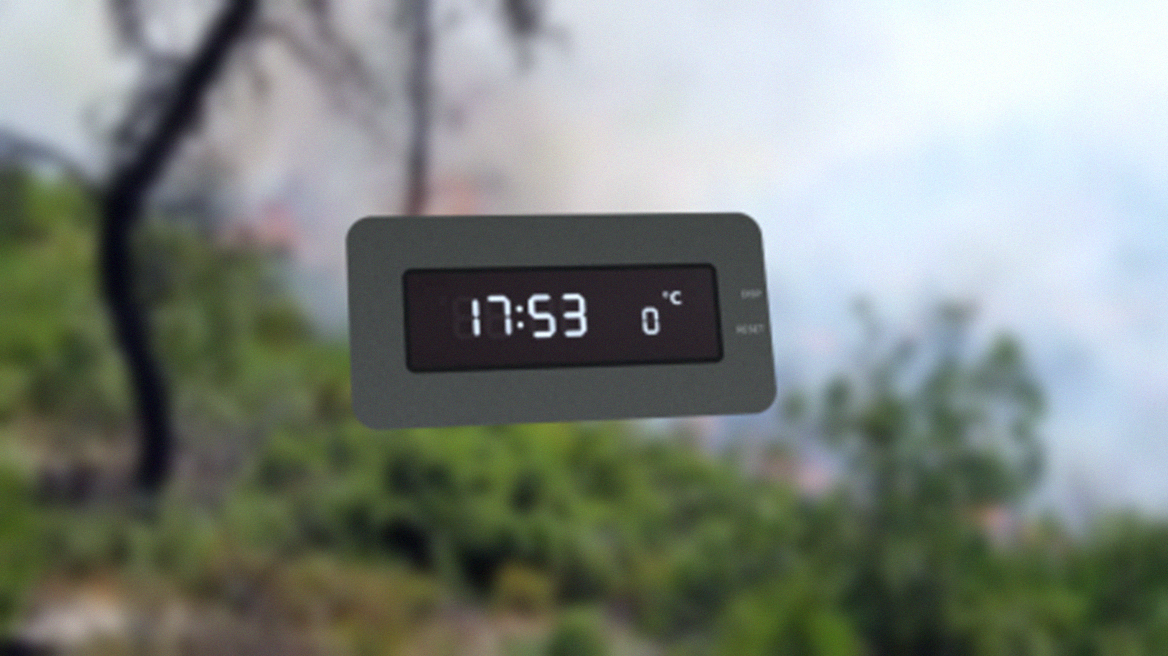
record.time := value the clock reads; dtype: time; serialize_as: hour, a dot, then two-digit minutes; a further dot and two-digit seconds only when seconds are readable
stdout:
17.53
